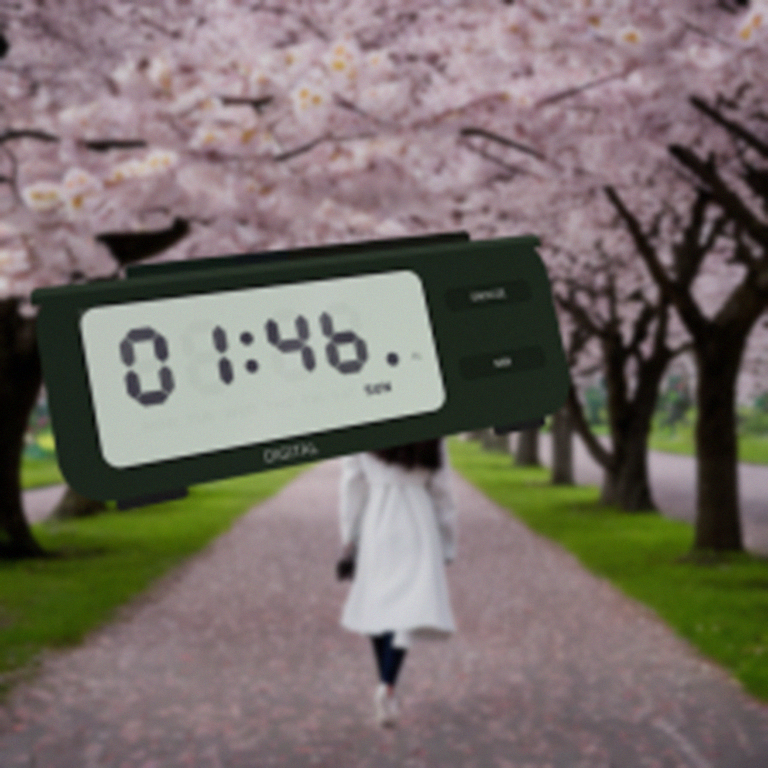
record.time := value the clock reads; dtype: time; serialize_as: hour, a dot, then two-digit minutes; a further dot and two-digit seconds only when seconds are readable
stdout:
1.46
